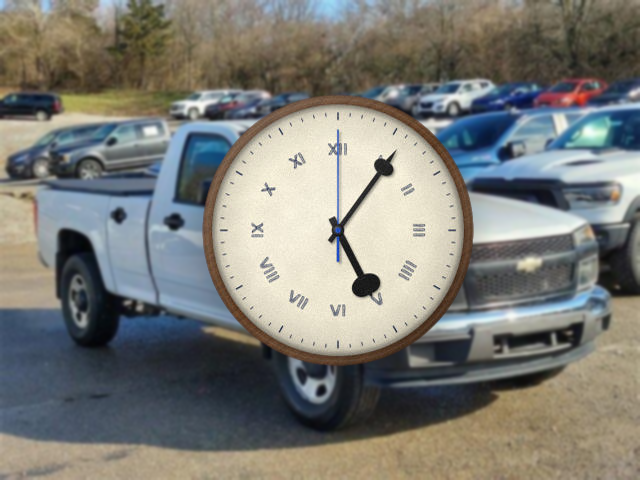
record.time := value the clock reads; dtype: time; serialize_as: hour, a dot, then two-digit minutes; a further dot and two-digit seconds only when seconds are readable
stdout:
5.06.00
